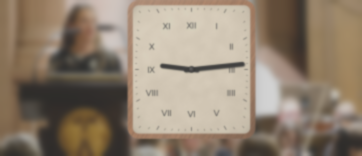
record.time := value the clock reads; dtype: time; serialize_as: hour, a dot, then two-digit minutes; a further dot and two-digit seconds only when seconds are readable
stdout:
9.14
